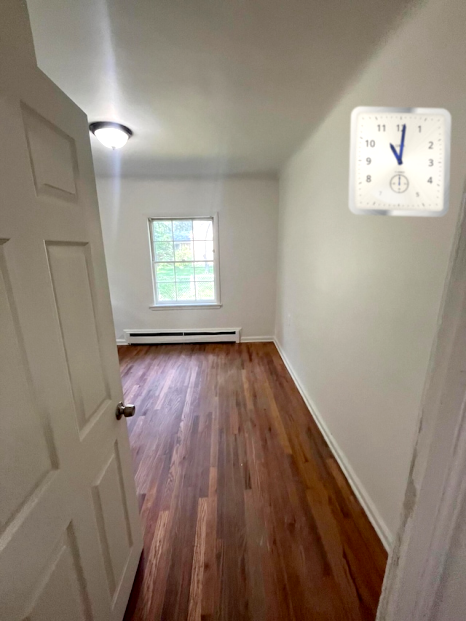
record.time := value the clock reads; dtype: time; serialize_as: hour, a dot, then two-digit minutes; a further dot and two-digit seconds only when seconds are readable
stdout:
11.01
